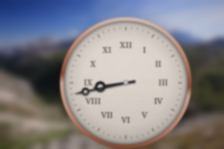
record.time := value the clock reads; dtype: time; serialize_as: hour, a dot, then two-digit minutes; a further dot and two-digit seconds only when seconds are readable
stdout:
8.43
